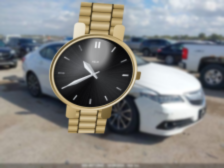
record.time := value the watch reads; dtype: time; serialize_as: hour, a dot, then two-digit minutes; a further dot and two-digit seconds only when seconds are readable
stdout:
10.40
